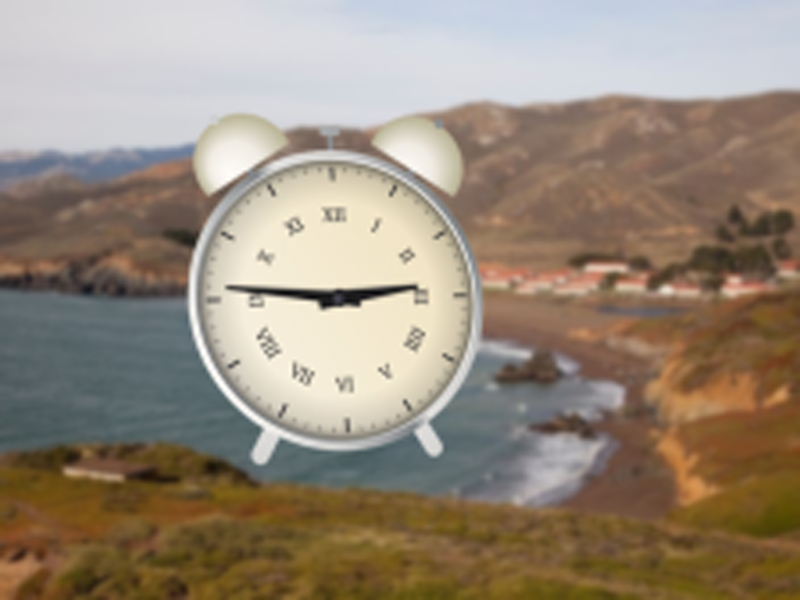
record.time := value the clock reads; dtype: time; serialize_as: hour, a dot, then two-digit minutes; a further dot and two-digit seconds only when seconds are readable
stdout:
2.46
